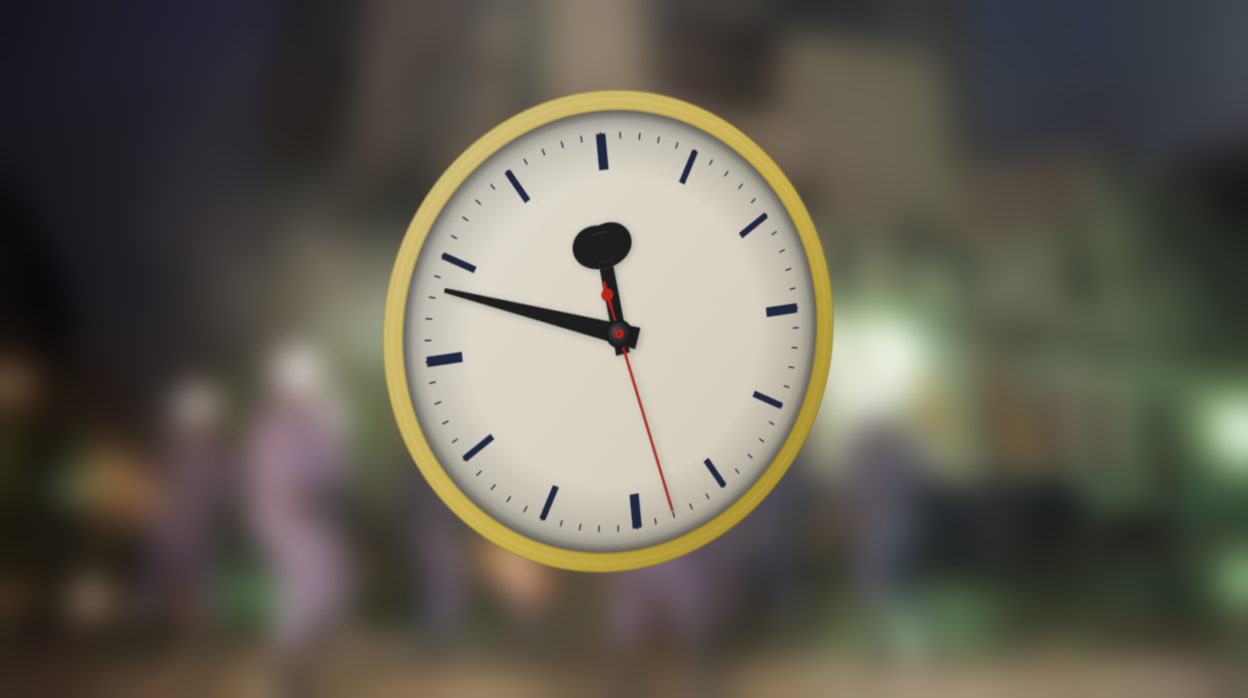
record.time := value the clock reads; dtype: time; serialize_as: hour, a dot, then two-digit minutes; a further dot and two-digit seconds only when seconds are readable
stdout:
11.48.28
